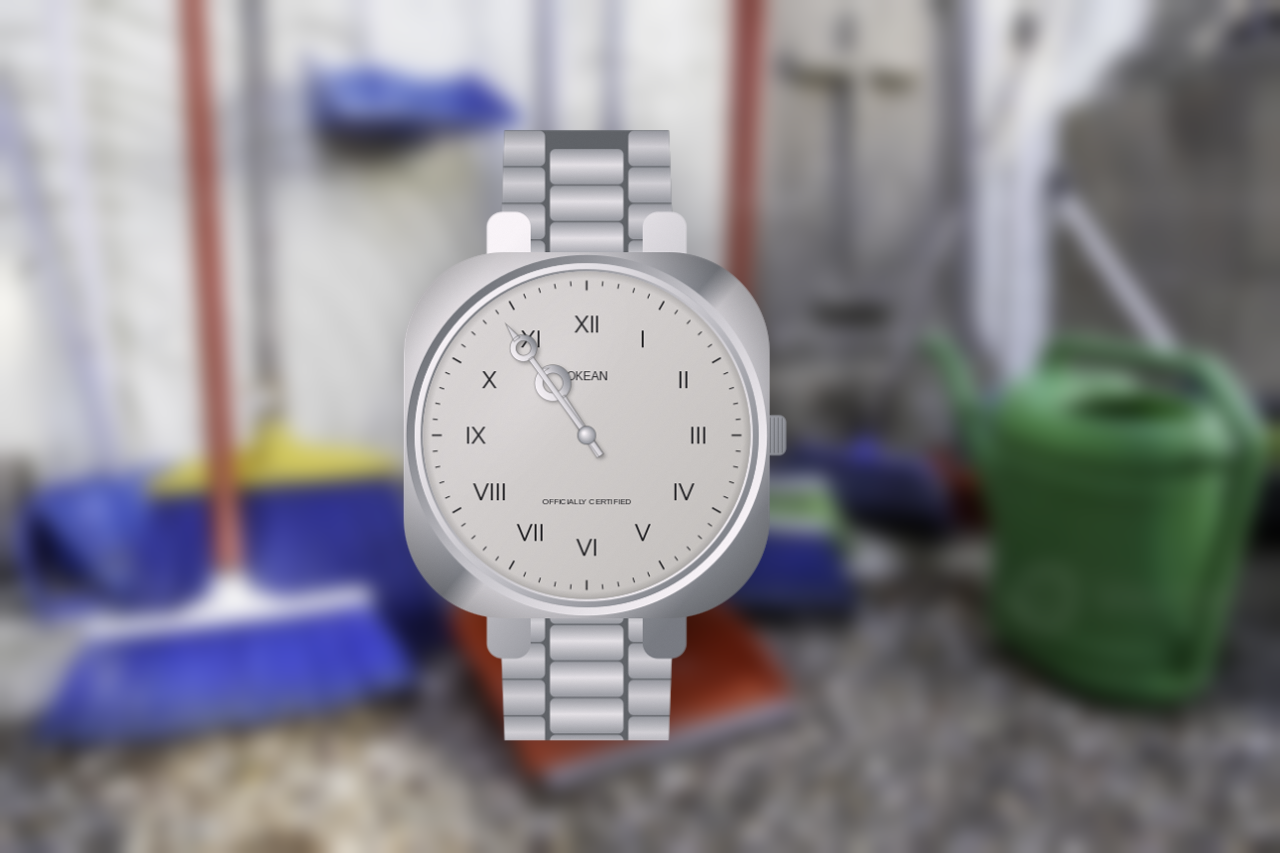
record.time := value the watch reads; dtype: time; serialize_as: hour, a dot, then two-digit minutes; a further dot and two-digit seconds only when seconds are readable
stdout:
10.54
